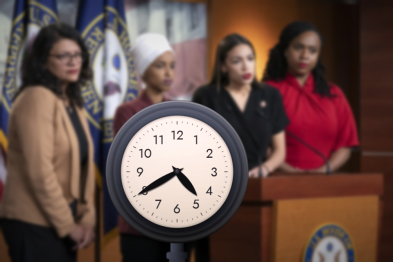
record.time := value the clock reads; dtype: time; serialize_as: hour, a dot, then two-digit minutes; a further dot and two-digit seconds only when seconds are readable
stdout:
4.40
